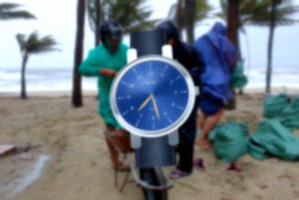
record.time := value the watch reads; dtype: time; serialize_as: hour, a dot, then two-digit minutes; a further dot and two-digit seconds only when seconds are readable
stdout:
7.28
